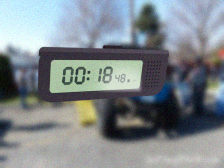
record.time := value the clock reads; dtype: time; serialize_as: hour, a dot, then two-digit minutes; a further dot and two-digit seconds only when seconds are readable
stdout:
0.18.48
